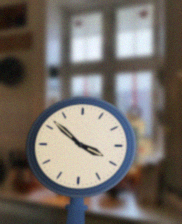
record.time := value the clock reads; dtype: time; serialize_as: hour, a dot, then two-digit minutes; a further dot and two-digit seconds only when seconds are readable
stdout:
3.52
